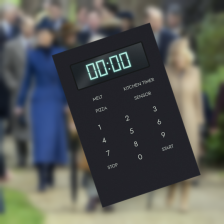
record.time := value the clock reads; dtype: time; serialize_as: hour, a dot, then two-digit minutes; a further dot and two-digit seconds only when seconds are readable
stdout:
0.00
